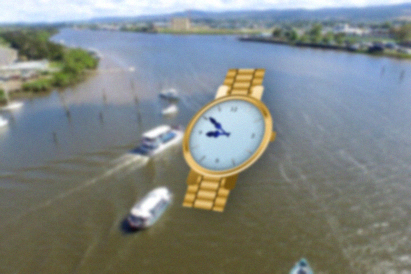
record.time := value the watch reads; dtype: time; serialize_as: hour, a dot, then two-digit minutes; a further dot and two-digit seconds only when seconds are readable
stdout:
8.51
